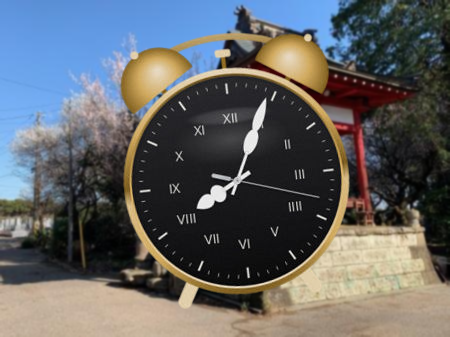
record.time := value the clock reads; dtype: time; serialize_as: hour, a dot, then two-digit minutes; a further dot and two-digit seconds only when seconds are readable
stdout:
8.04.18
